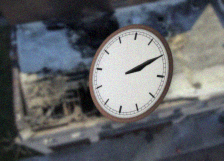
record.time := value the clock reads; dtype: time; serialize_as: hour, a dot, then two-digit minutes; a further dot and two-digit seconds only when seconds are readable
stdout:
2.10
